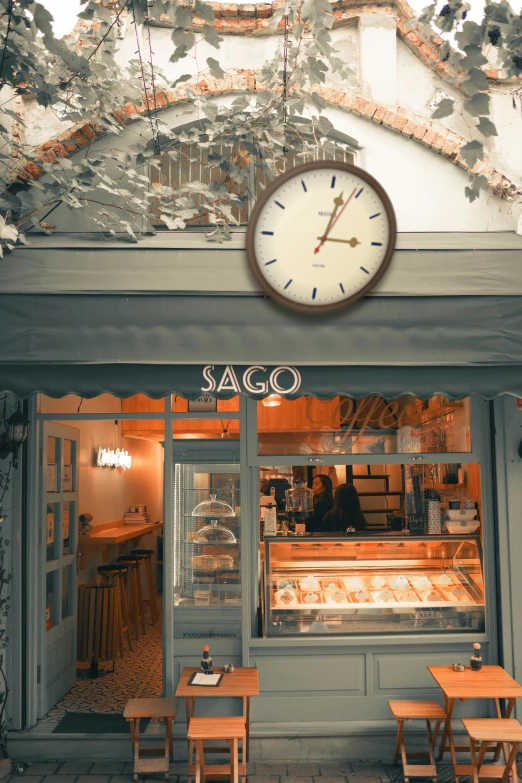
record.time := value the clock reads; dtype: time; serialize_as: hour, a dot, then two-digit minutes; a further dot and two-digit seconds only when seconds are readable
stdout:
3.02.04
